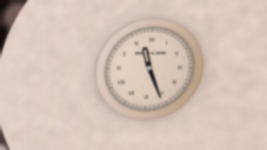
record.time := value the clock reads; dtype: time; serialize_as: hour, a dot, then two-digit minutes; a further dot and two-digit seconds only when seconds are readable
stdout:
11.26
